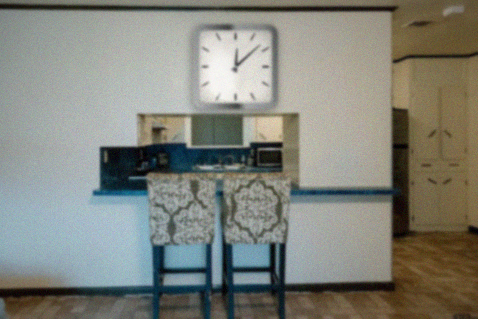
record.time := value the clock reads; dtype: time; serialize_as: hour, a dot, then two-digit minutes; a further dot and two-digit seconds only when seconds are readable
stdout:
12.08
